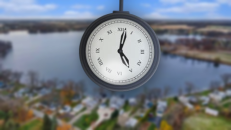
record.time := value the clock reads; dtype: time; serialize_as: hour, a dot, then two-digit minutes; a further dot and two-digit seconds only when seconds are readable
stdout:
5.02
